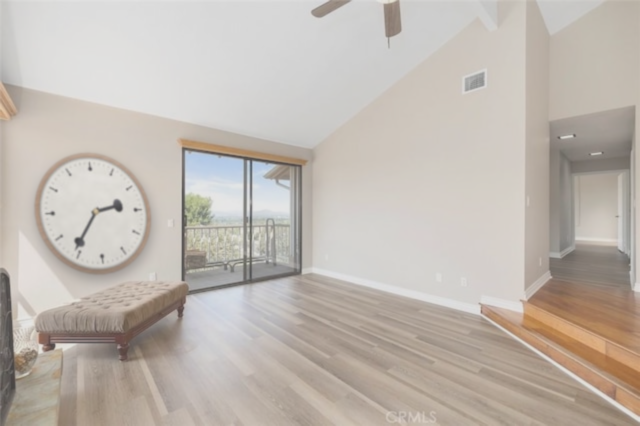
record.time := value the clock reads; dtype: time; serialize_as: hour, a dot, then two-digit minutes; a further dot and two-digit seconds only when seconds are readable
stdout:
2.36
